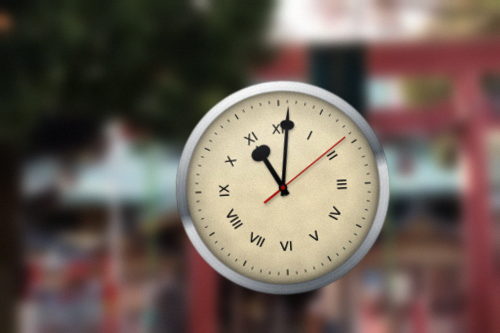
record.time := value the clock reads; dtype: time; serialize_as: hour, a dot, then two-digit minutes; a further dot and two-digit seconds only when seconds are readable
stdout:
11.01.09
